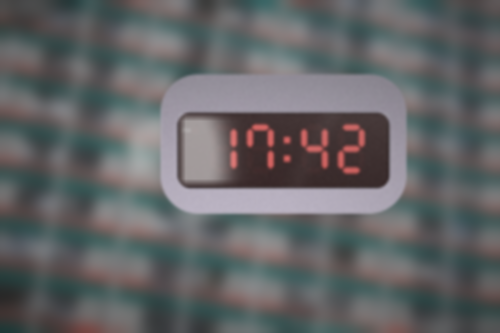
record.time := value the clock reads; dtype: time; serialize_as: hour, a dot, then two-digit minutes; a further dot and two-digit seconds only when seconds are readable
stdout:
17.42
